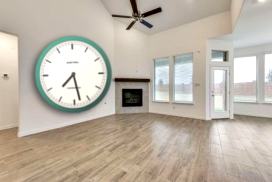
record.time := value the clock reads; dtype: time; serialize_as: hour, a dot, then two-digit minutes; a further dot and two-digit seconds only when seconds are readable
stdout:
7.28
